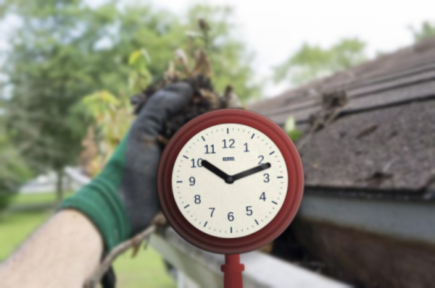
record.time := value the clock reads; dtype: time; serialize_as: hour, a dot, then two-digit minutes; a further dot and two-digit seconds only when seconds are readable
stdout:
10.12
